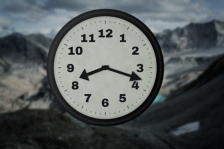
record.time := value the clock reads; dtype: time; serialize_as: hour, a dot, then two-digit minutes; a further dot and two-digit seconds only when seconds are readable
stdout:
8.18
